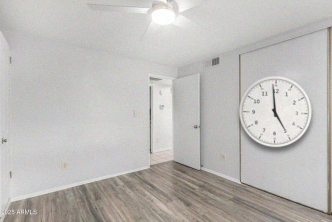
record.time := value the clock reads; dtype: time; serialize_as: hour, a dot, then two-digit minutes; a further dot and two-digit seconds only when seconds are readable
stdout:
4.59
